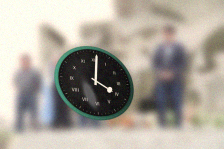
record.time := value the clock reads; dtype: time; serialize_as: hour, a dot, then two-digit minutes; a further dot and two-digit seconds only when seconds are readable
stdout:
4.01
